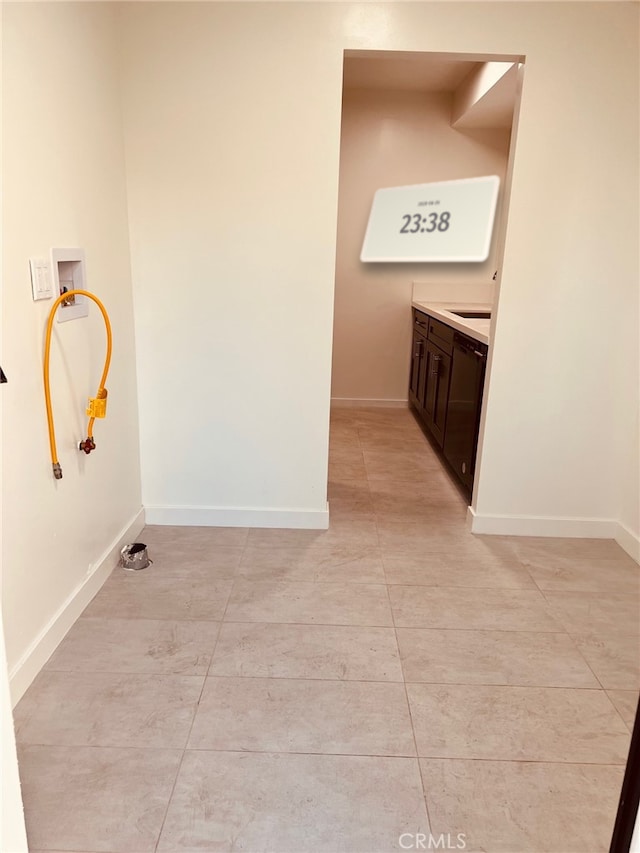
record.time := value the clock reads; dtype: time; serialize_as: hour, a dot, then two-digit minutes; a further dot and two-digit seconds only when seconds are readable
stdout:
23.38
